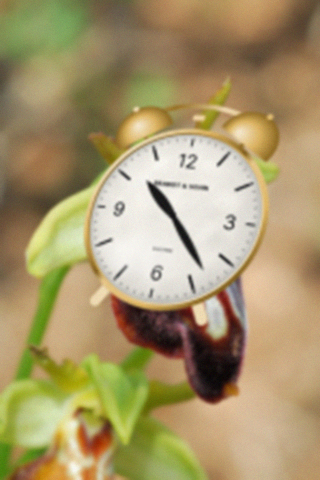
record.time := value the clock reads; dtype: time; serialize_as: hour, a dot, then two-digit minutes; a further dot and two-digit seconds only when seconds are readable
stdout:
10.23
